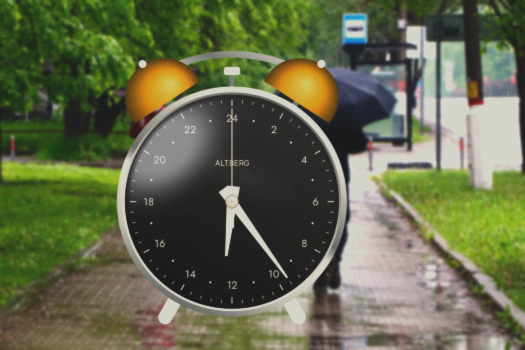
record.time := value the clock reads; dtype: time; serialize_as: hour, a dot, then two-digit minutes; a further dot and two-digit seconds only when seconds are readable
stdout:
12.24.00
